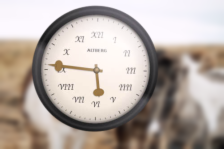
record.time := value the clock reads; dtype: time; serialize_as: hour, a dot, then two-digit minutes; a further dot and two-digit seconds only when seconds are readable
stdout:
5.46
